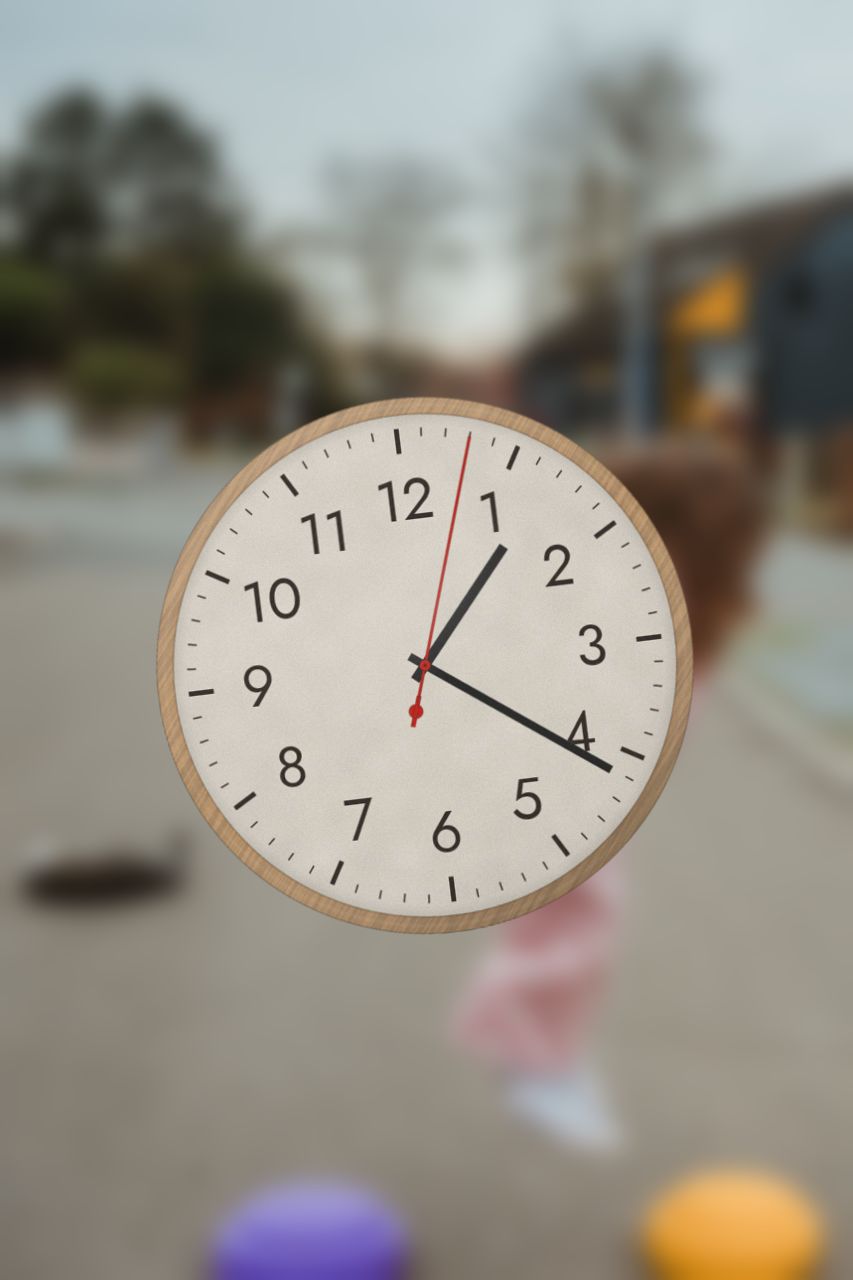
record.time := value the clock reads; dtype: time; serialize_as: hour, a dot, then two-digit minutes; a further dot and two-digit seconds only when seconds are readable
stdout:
1.21.03
